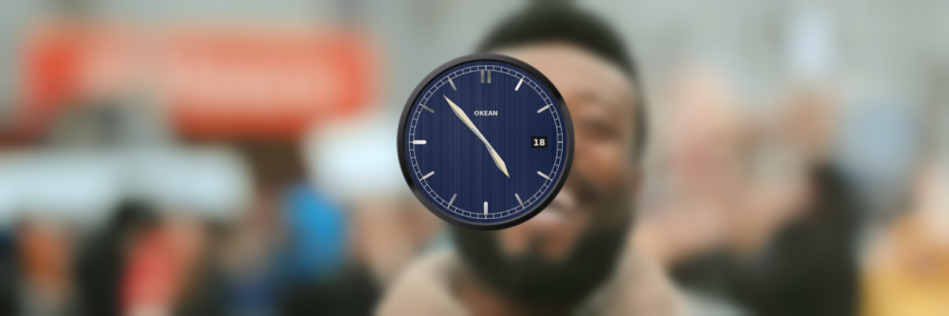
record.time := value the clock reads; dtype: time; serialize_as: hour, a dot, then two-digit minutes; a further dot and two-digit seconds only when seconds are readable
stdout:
4.53
